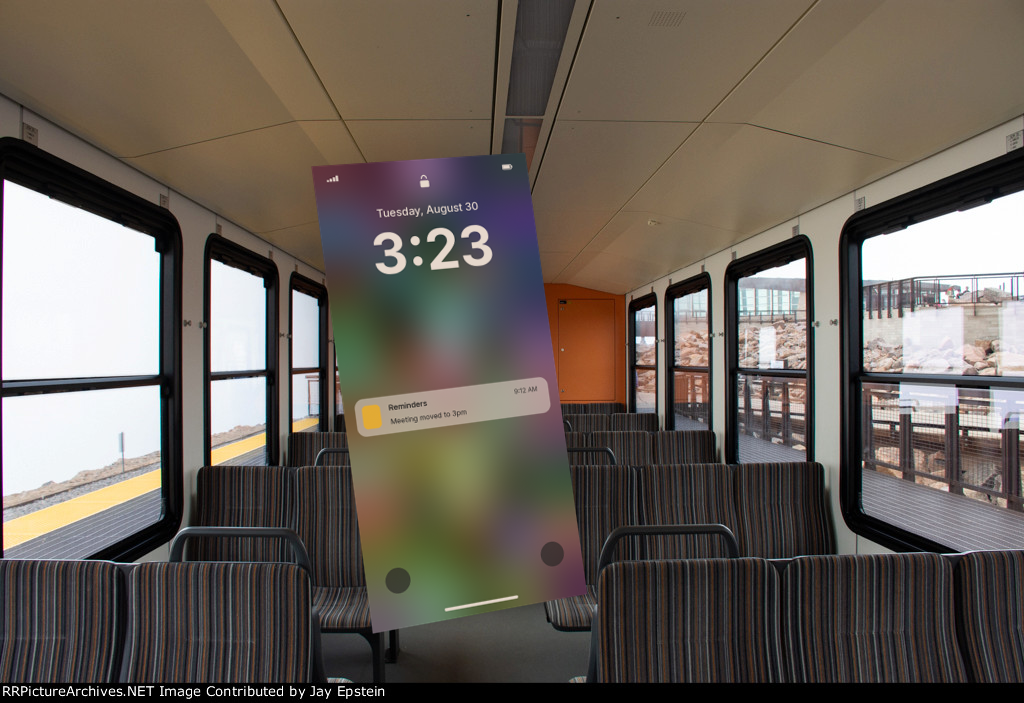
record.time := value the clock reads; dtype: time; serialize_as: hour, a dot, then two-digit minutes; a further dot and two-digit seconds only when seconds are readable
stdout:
3.23
